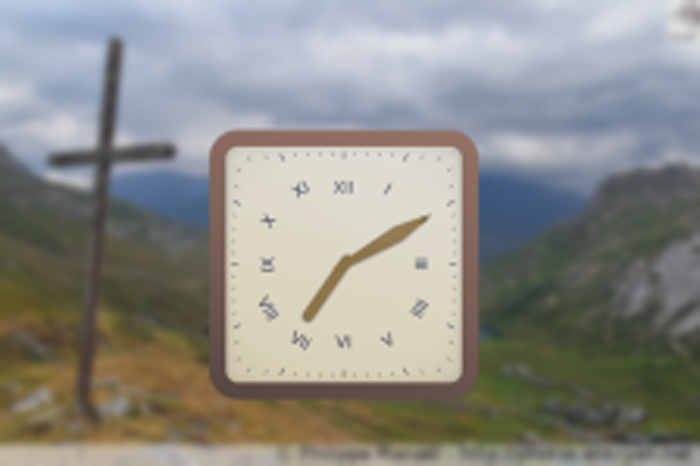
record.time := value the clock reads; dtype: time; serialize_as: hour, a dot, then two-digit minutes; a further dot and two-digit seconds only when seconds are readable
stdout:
7.10
